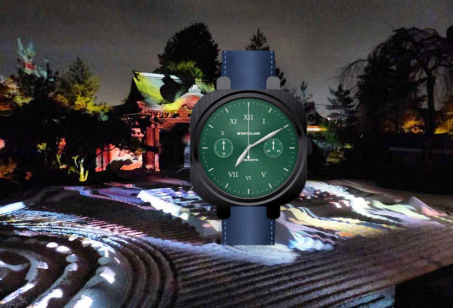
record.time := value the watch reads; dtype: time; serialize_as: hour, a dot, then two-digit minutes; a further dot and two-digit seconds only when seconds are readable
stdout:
7.10
